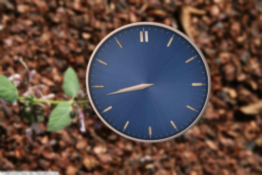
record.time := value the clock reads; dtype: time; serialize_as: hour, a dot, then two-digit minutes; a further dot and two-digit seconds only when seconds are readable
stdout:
8.43
